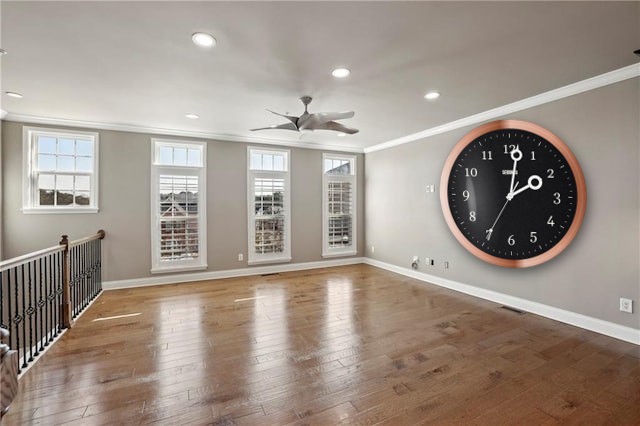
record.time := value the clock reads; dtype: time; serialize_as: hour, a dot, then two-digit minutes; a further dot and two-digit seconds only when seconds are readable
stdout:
2.01.35
